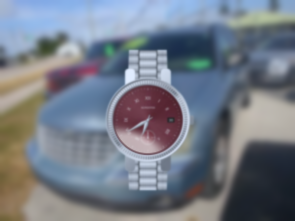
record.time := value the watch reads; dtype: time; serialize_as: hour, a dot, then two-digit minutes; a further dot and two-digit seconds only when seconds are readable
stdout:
6.40
